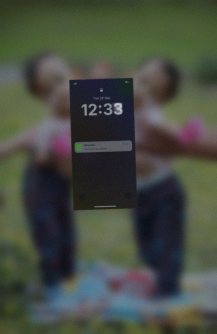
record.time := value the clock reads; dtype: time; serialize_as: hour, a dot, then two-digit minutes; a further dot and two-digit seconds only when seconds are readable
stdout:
12.33
